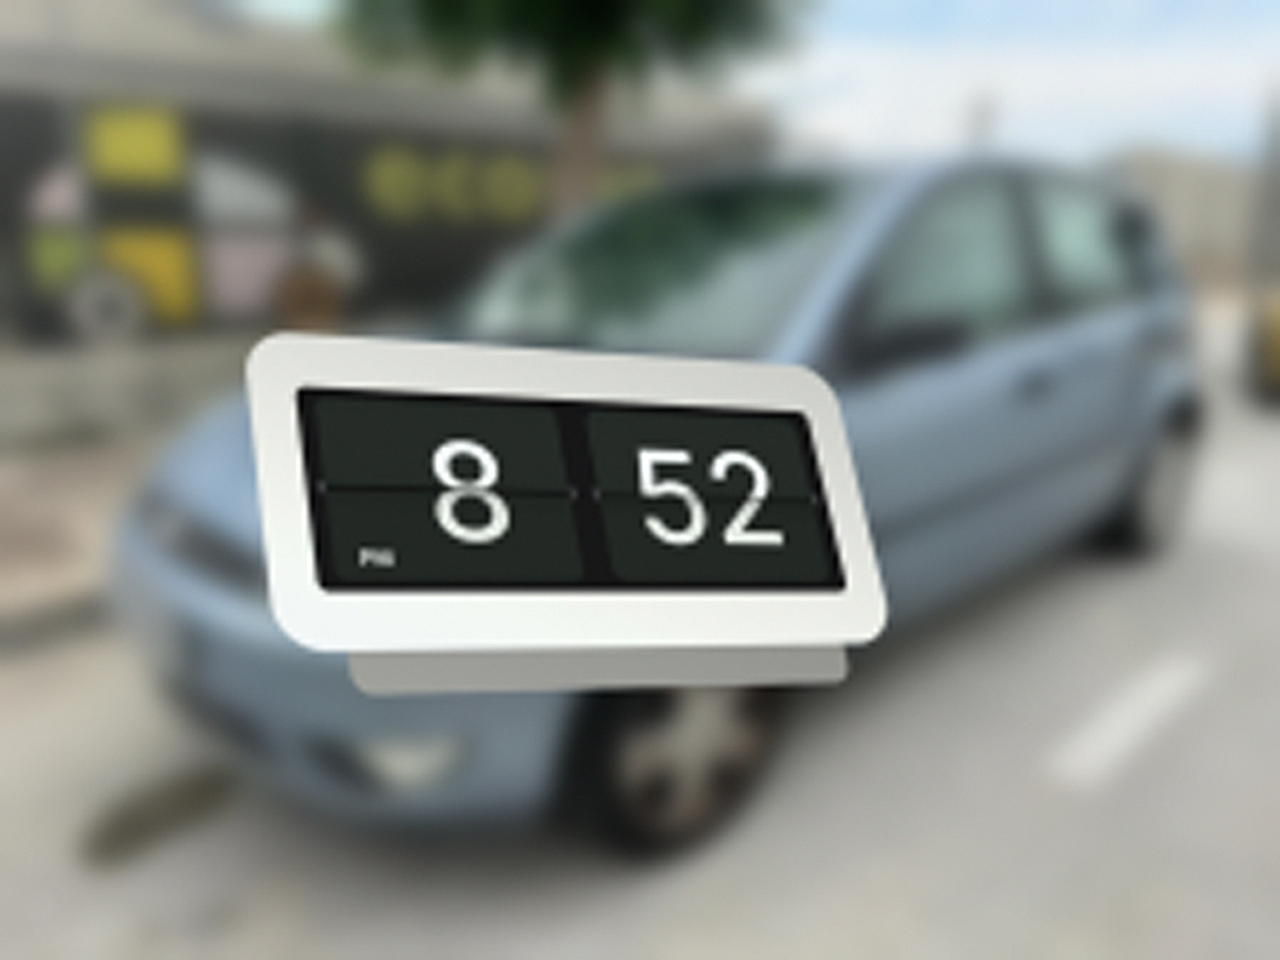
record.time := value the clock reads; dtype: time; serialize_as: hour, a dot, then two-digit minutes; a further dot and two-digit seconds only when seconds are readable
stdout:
8.52
